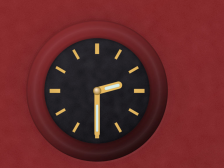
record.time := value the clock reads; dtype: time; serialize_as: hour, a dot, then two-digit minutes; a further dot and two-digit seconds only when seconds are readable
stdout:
2.30
